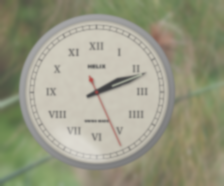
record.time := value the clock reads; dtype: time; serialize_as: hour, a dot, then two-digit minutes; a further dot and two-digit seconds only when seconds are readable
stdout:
2.11.26
